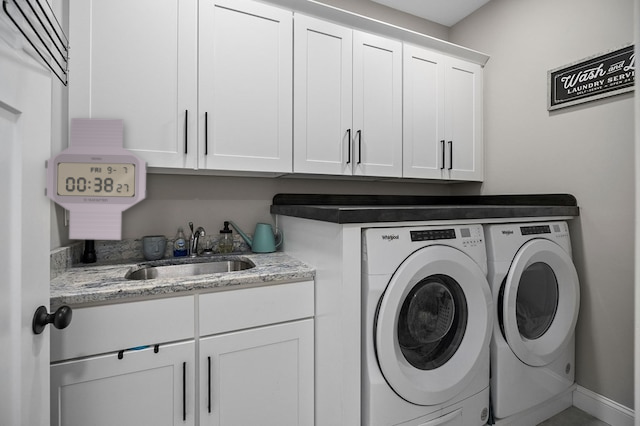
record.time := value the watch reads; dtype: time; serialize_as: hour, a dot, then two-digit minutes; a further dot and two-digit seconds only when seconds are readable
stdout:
0.38
